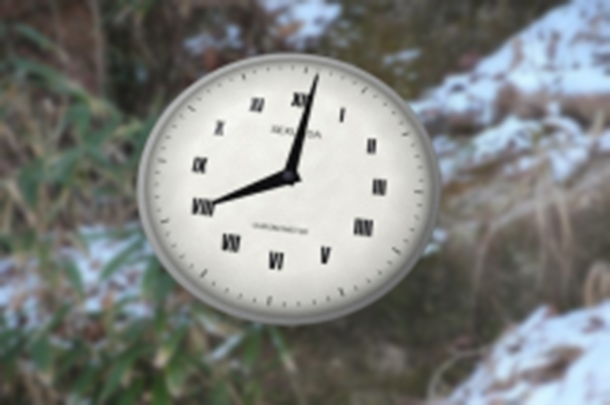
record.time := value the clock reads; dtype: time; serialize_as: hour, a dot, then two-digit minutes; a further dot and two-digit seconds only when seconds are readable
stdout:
8.01
